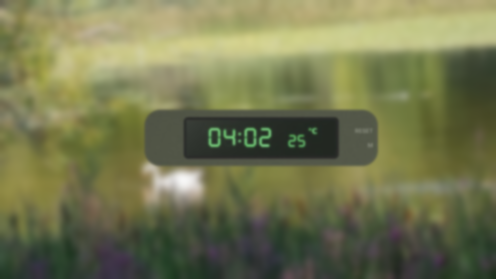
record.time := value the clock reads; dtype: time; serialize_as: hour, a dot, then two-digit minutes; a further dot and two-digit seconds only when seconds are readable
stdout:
4.02
